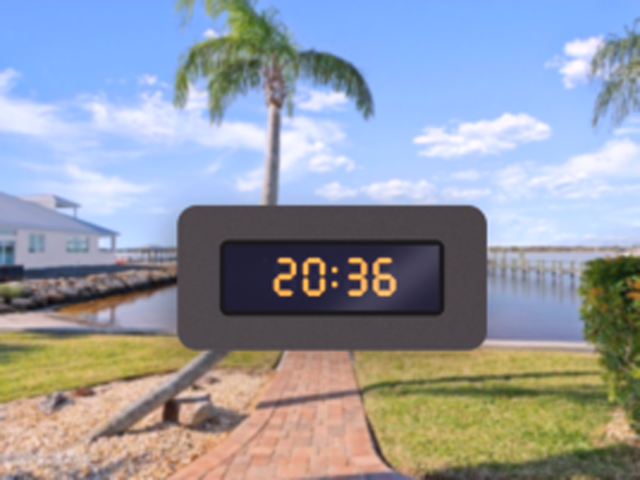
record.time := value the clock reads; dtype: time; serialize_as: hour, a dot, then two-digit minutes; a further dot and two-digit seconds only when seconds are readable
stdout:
20.36
